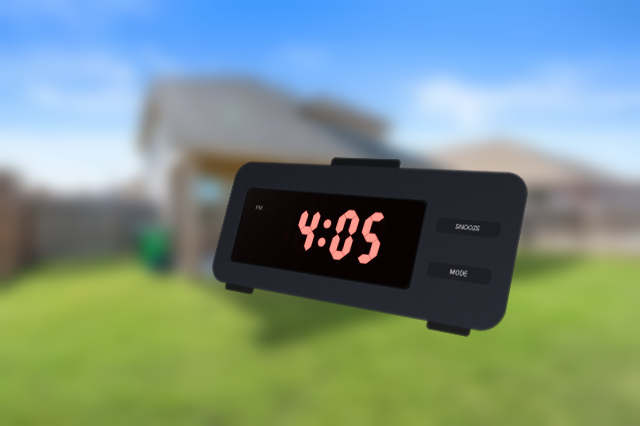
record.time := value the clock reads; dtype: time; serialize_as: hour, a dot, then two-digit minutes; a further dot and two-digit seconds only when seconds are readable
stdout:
4.05
